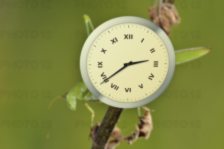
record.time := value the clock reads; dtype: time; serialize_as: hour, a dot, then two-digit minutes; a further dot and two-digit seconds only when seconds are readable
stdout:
2.39
